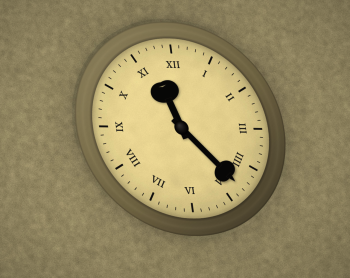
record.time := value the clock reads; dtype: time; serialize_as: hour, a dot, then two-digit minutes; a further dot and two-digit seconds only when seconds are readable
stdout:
11.23
